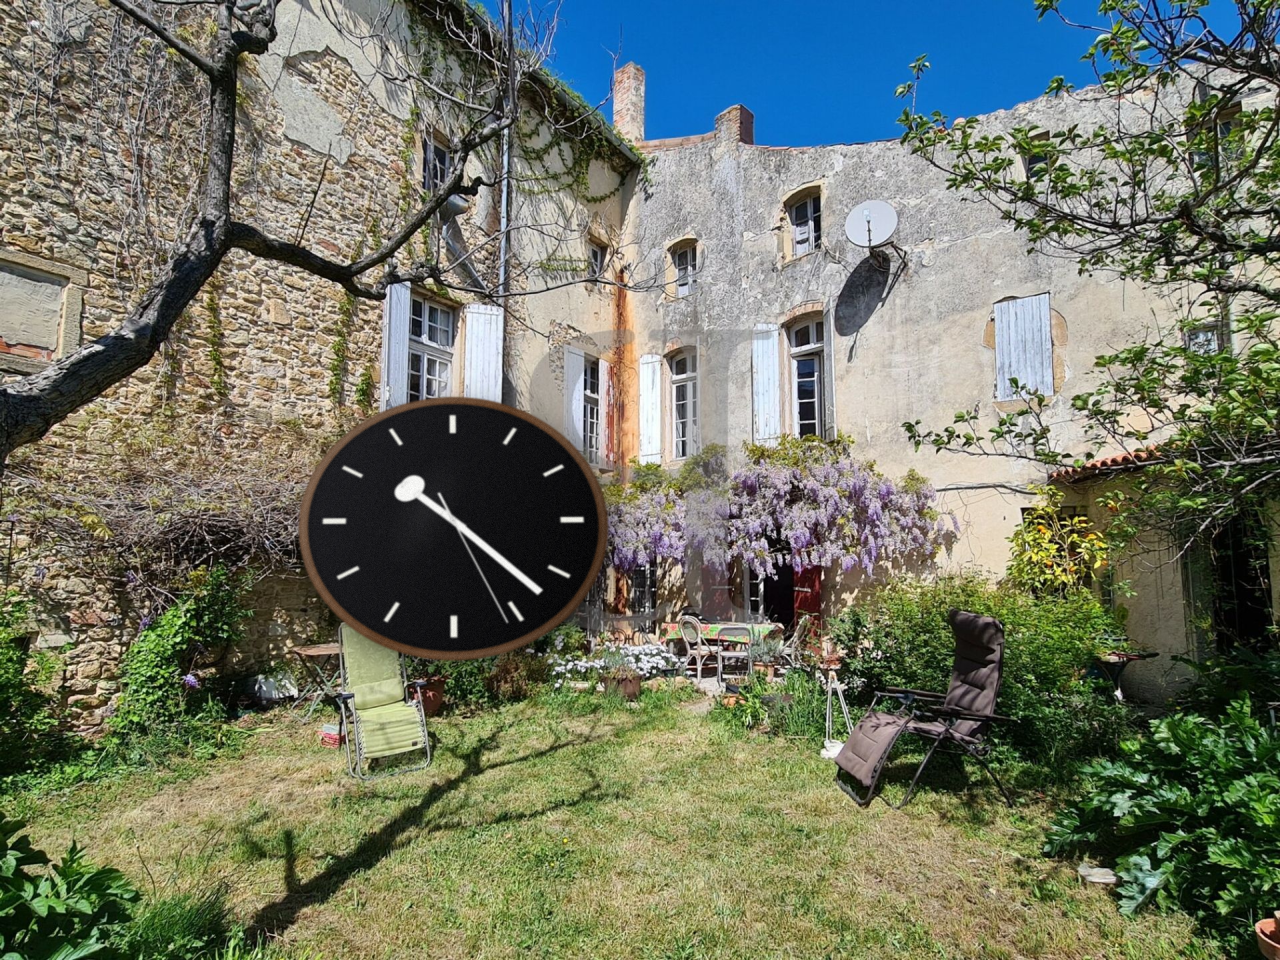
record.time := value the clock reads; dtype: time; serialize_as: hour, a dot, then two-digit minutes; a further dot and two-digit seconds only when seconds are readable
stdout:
10.22.26
